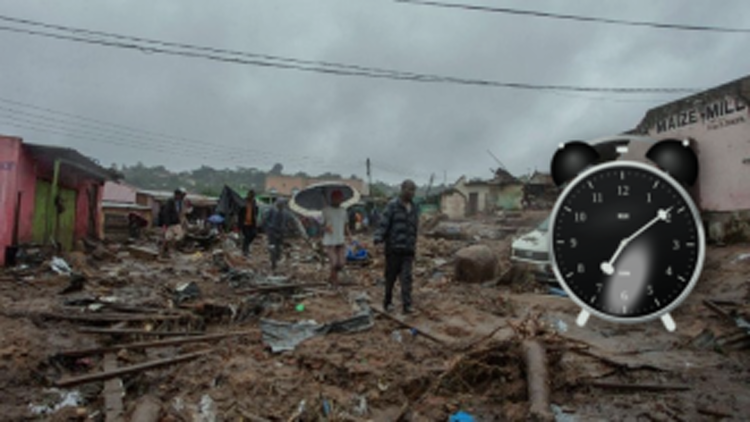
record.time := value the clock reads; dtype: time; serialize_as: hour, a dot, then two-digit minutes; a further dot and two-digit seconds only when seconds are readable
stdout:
7.09
